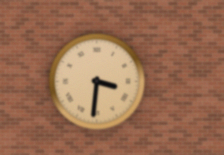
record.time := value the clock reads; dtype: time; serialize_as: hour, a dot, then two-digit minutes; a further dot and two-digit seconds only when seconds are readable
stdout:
3.31
